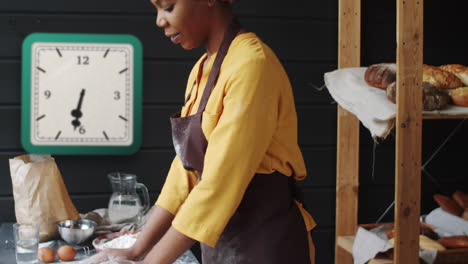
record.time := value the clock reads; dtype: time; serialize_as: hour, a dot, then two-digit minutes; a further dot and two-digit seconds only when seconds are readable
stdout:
6.32
